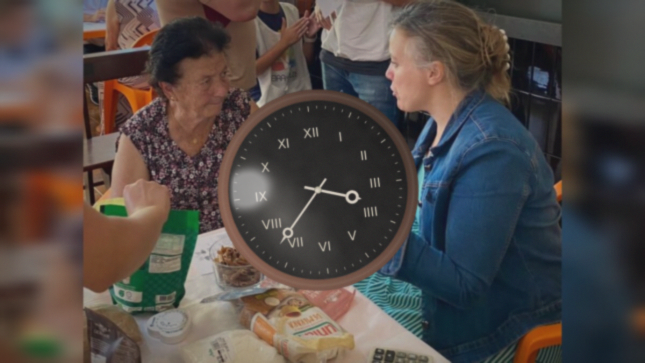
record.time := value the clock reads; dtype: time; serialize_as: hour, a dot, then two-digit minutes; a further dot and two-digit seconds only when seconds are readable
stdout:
3.37
